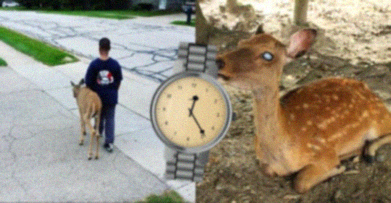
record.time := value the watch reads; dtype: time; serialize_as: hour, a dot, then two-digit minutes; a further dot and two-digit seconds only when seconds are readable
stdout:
12.24
